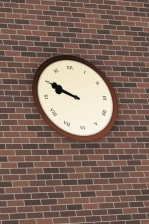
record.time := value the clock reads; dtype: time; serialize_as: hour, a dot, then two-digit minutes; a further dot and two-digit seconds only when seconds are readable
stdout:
9.50
